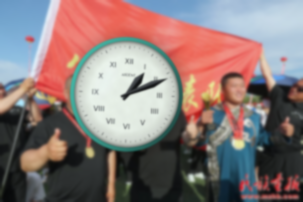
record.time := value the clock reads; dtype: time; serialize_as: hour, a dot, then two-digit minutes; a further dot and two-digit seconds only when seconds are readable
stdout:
1.11
